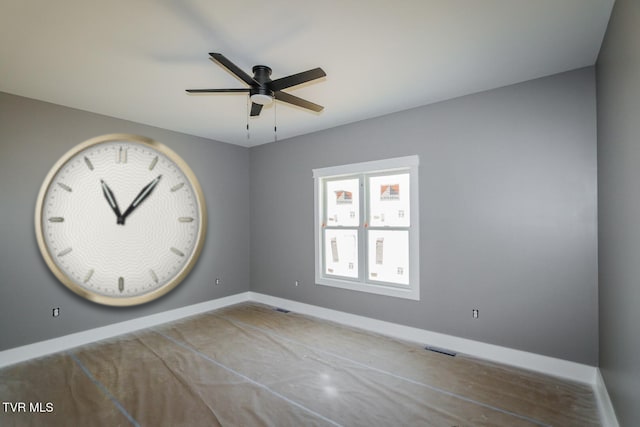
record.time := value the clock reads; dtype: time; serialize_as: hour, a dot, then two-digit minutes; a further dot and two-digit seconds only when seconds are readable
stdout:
11.07
